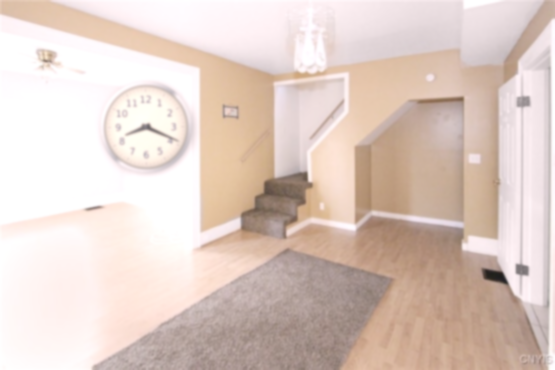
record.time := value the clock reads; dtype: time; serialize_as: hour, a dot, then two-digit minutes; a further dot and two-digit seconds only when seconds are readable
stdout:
8.19
